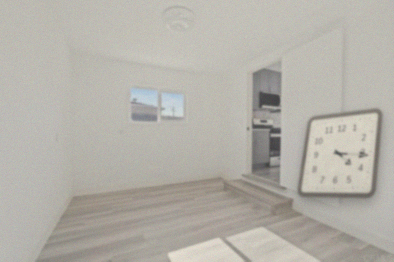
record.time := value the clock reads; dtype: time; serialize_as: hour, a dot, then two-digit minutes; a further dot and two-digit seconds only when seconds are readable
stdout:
4.16
